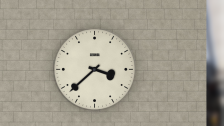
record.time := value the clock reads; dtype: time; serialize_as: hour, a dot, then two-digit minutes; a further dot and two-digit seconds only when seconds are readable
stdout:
3.38
